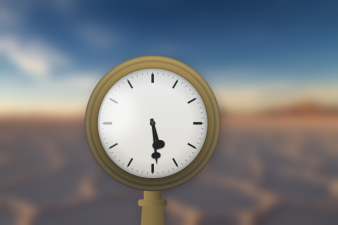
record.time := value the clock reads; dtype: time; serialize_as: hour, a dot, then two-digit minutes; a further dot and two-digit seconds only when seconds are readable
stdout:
5.29
